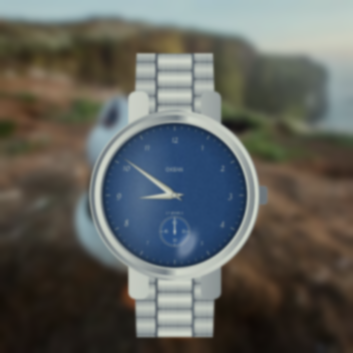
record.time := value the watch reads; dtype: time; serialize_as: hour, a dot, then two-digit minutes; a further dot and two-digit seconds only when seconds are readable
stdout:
8.51
